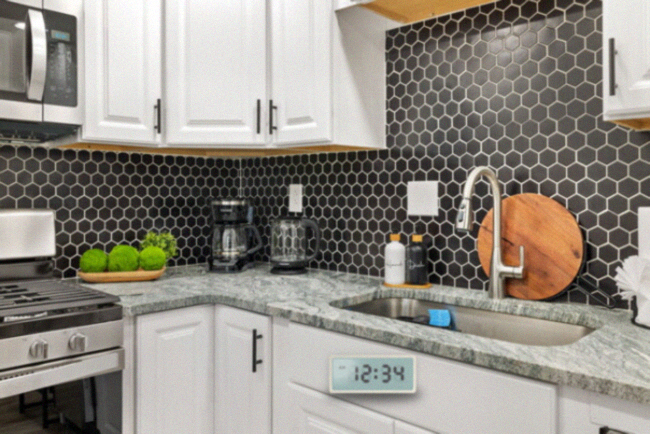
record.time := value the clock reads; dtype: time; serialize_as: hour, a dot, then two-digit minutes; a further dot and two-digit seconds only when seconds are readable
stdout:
12.34
